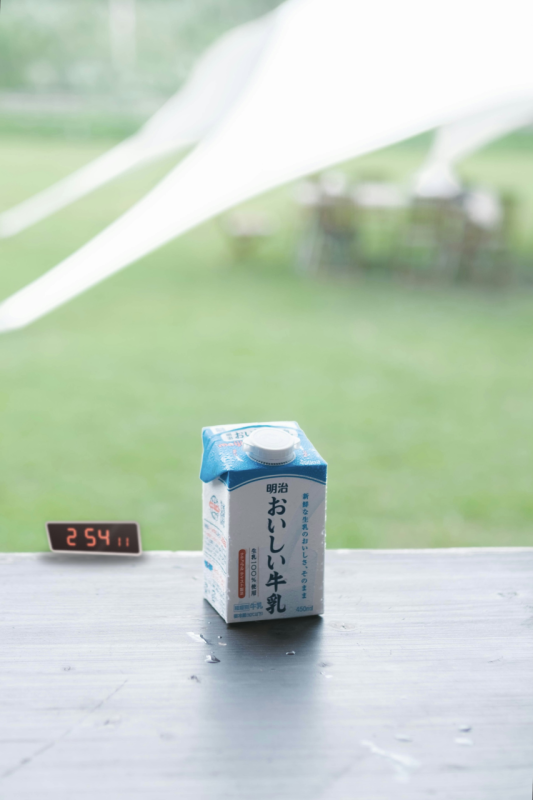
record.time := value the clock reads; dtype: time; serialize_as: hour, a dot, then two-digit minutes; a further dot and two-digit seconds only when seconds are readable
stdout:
2.54
